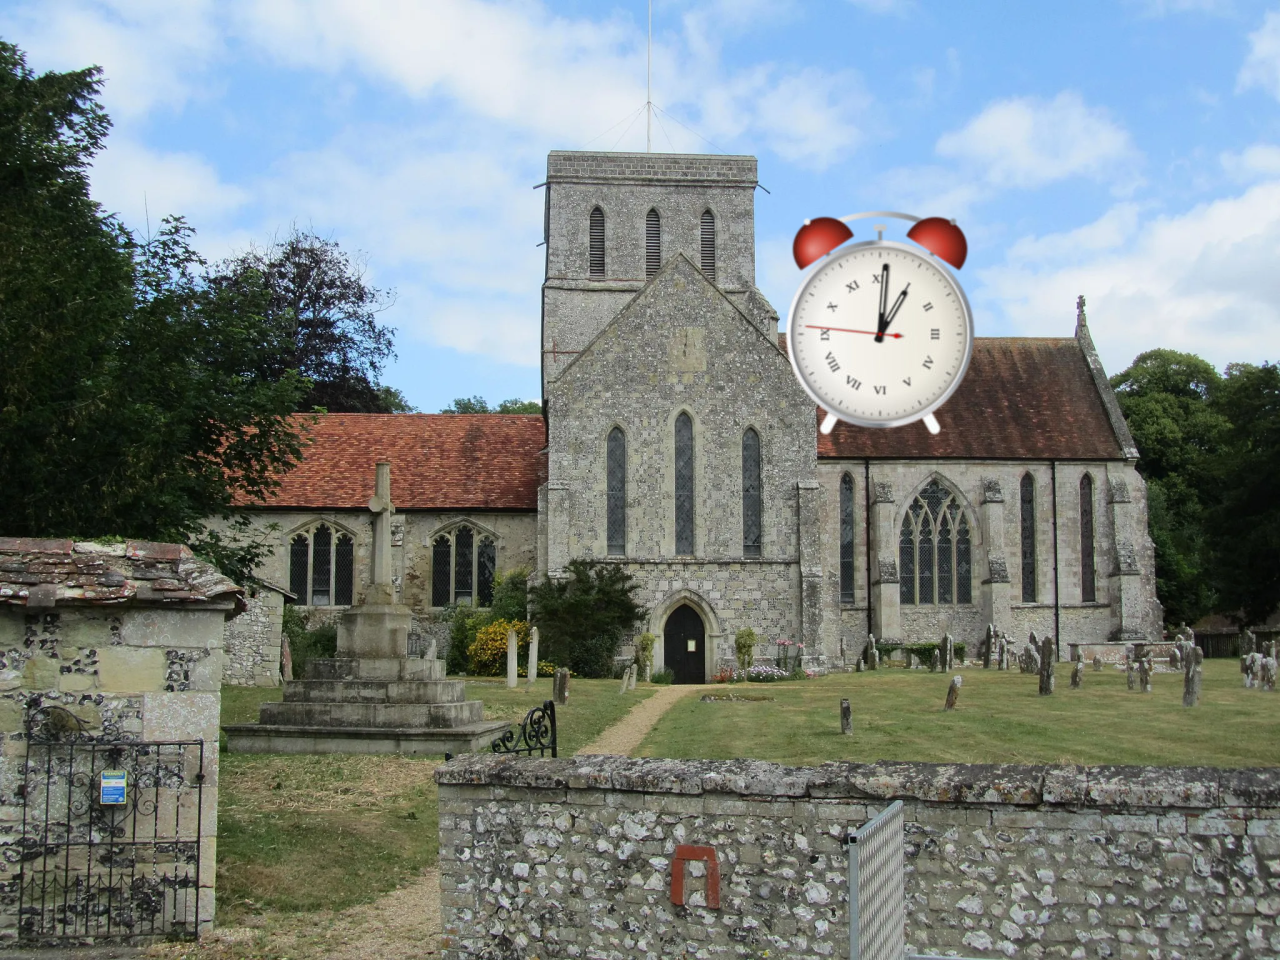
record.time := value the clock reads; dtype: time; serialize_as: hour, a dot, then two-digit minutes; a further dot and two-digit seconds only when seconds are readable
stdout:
1.00.46
